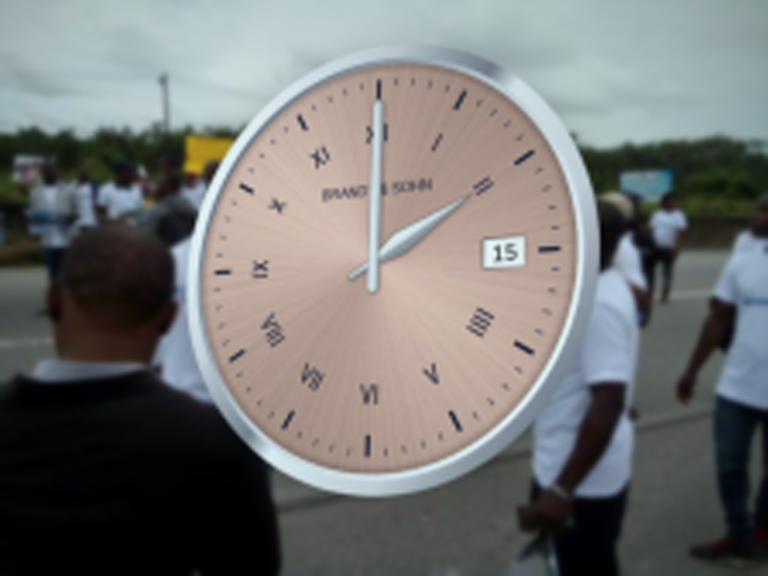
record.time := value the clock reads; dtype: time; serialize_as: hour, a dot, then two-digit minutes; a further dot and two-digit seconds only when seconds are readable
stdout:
2.00
